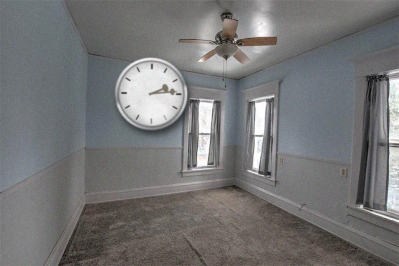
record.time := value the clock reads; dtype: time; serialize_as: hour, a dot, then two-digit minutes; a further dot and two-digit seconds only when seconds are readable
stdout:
2.14
